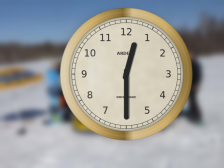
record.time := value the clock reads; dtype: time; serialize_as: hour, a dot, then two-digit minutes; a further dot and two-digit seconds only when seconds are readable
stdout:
12.30
